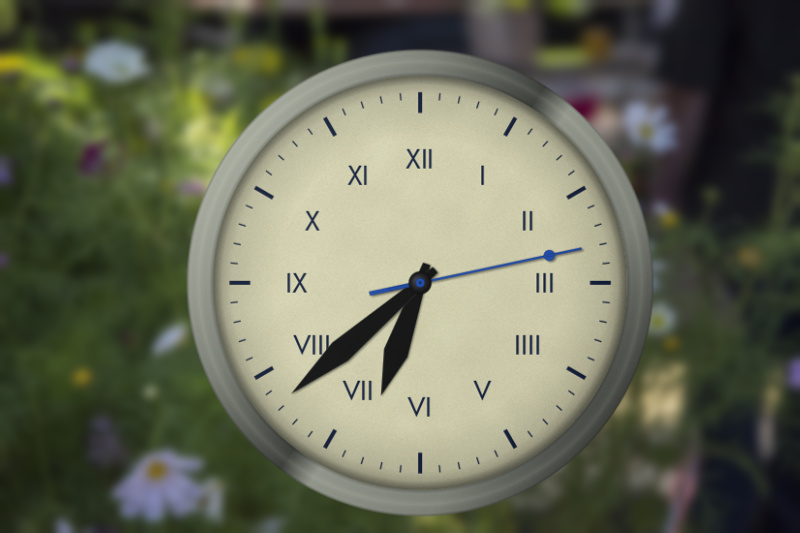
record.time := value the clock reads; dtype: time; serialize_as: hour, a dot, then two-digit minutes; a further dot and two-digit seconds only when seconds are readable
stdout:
6.38.13
